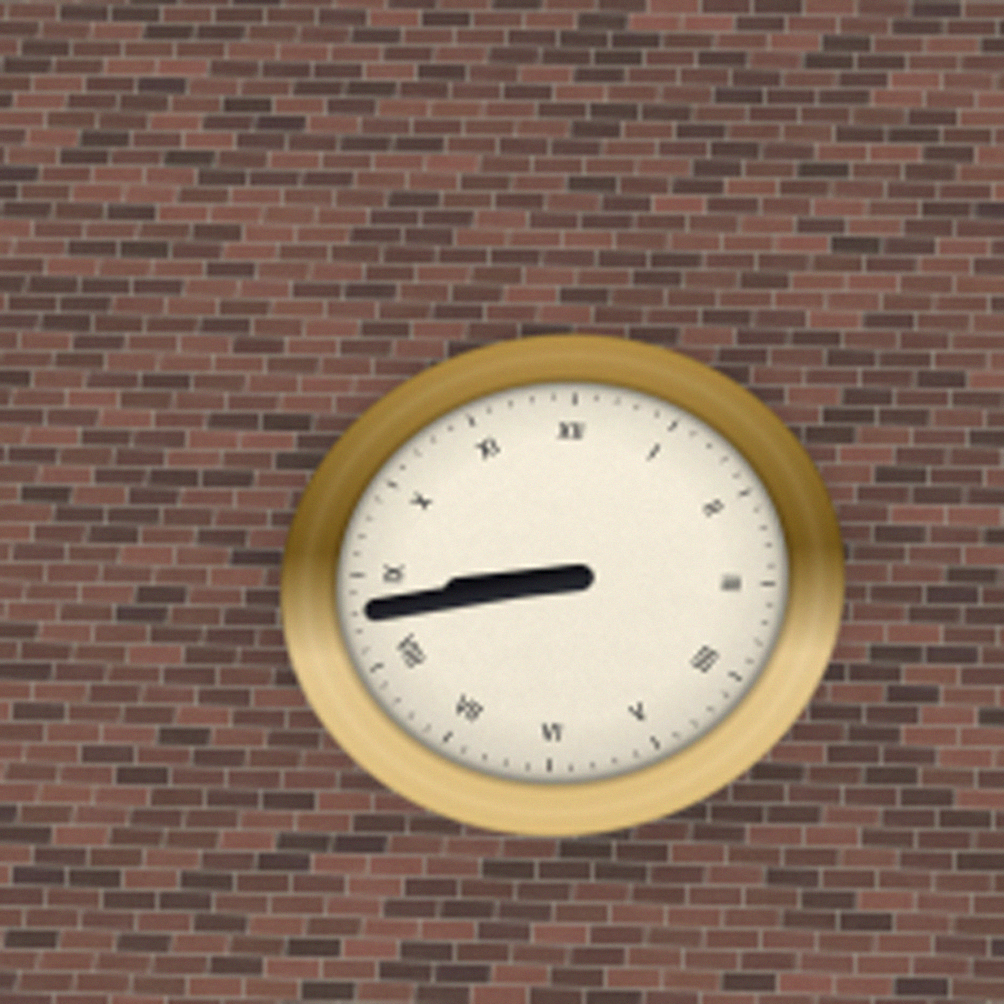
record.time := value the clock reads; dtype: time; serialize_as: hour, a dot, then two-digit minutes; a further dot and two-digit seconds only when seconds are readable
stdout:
8.43
